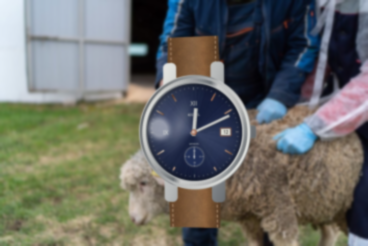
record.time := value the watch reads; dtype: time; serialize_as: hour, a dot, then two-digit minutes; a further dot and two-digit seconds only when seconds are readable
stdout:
12.11
